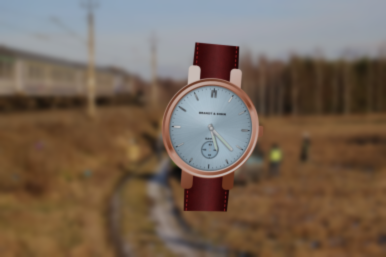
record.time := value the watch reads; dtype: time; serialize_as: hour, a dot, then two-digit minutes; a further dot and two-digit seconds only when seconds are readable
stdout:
5.22
